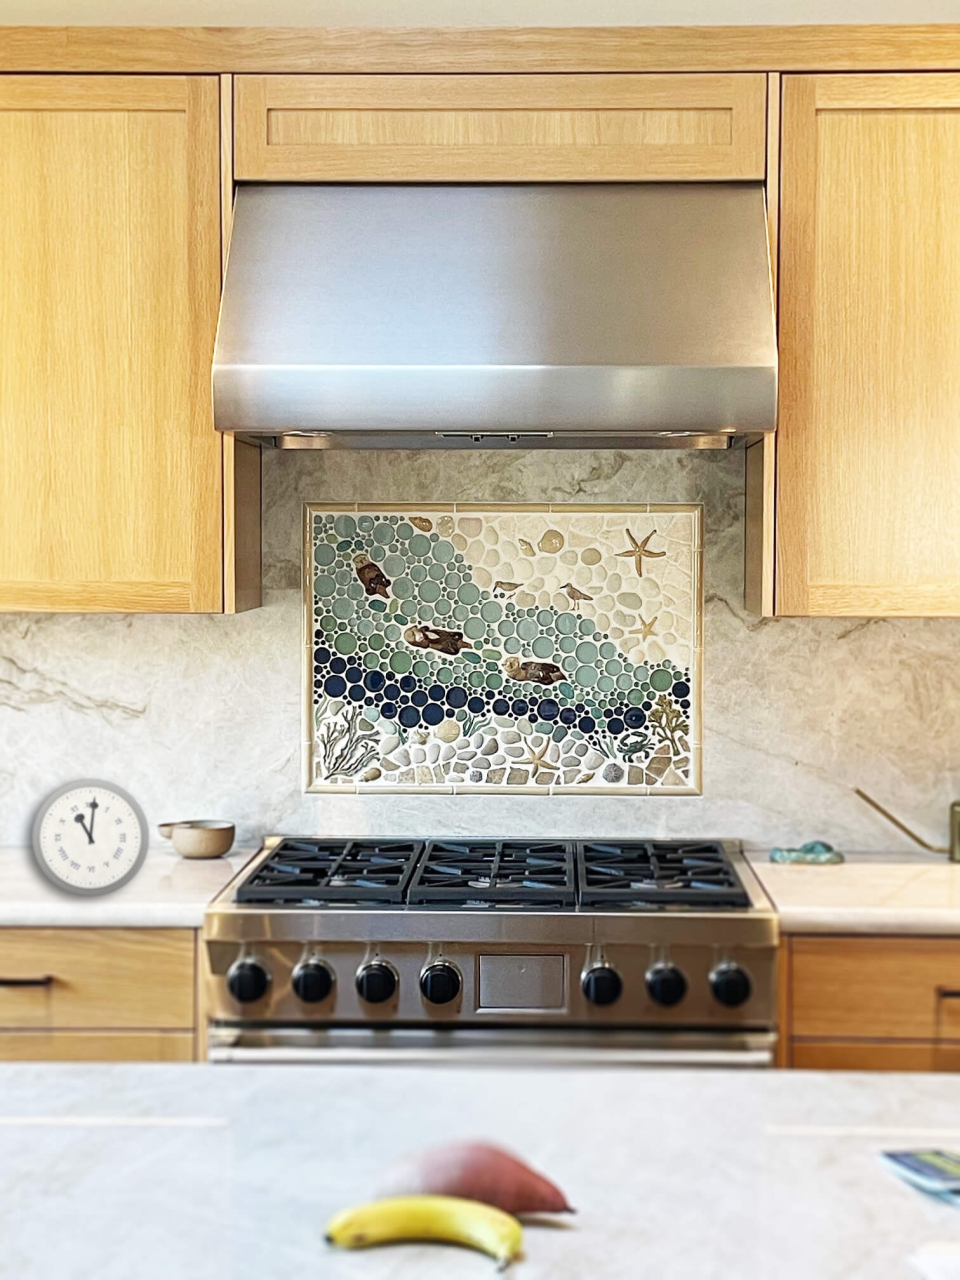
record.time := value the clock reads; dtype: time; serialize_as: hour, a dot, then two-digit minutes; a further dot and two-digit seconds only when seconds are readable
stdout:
11.01
